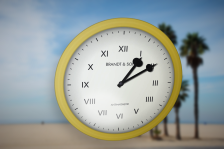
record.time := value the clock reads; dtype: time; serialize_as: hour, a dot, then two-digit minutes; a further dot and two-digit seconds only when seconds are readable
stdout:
1.10
